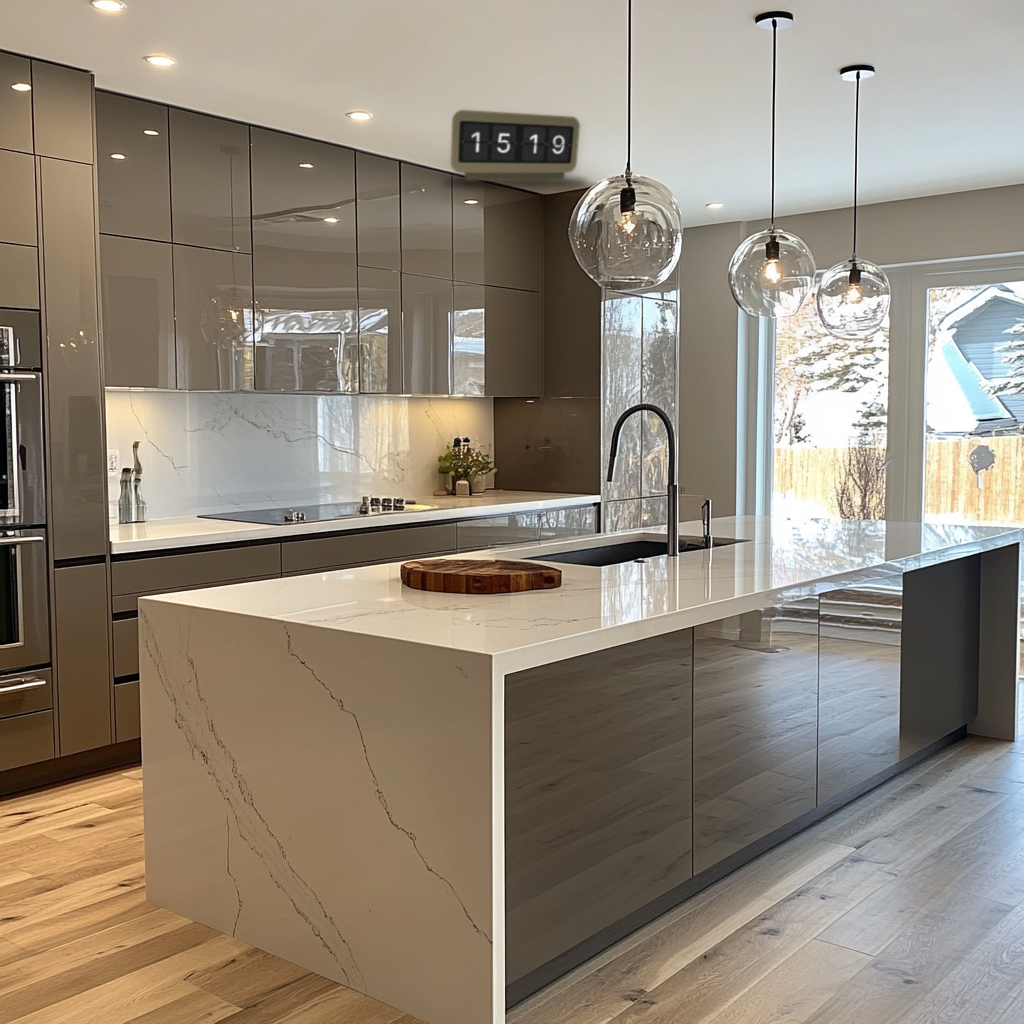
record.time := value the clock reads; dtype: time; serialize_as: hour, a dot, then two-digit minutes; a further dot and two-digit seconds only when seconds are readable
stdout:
15.19
